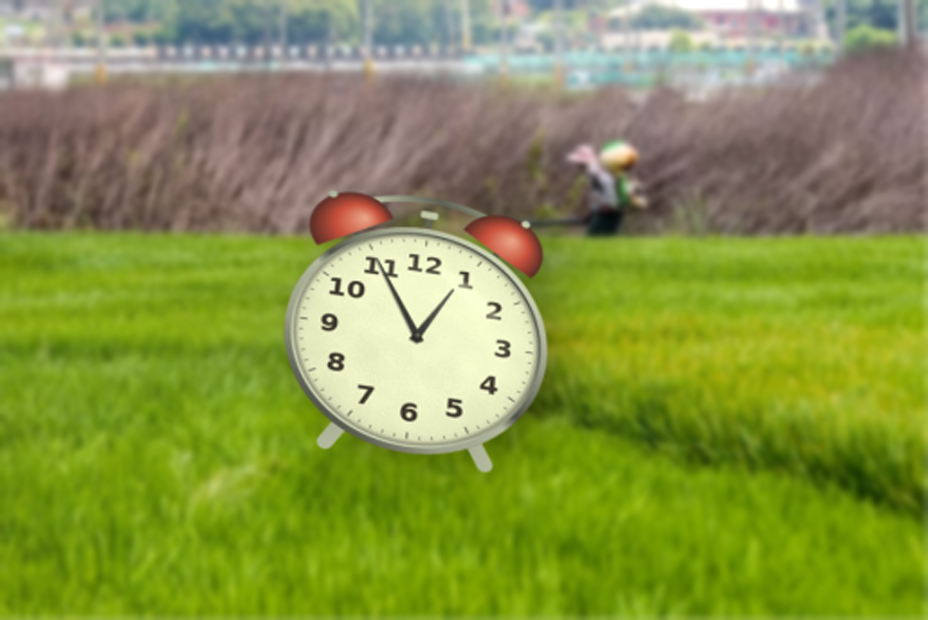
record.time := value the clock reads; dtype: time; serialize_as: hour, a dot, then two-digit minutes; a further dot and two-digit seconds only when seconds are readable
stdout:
12.55
